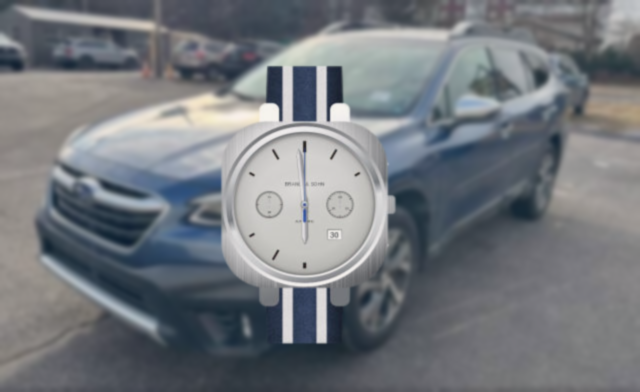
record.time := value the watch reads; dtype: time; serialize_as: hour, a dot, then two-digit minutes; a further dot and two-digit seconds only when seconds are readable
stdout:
5.59
